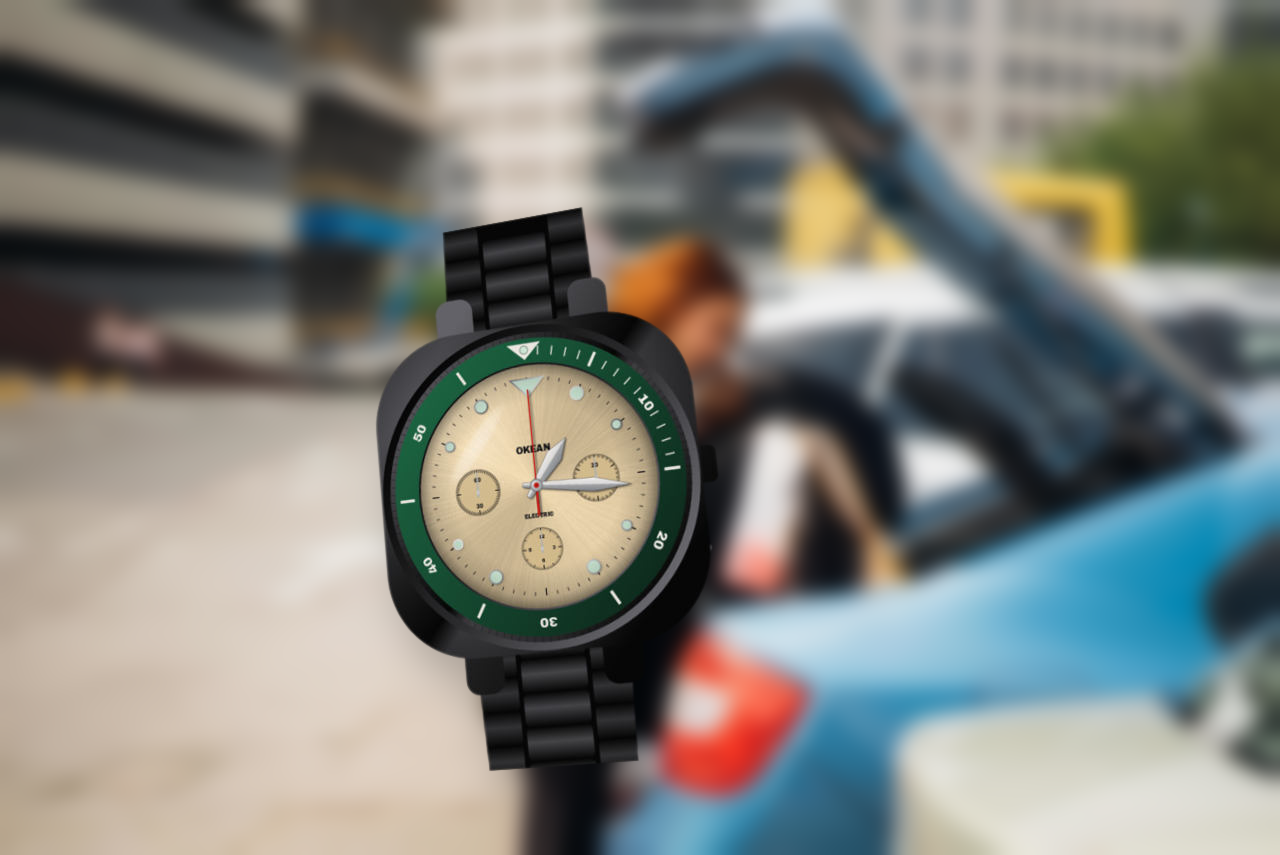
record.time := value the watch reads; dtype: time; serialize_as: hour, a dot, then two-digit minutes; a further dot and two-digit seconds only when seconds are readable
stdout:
1.16
